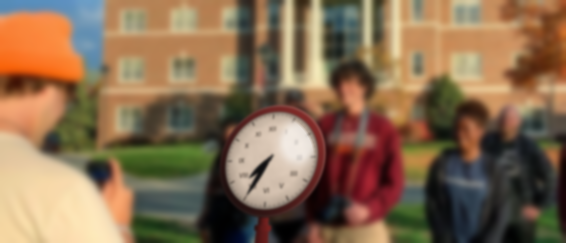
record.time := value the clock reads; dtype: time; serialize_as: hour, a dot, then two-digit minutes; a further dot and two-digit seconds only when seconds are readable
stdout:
7.35
